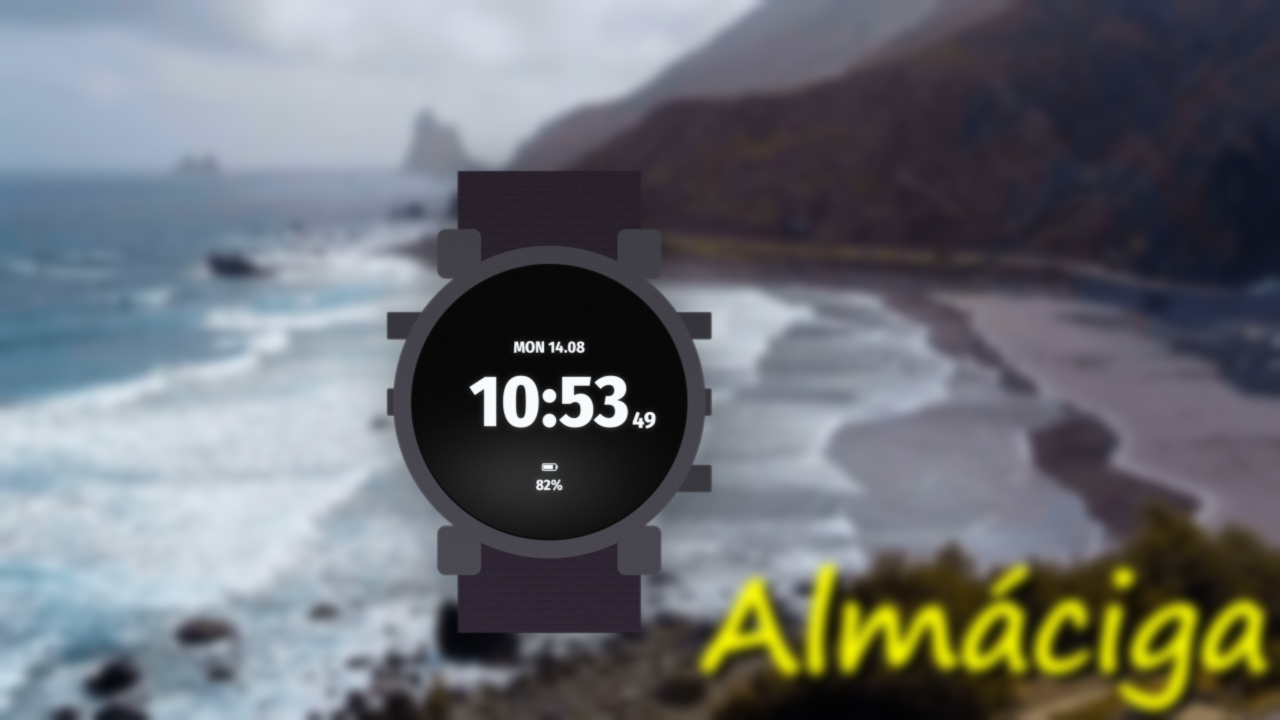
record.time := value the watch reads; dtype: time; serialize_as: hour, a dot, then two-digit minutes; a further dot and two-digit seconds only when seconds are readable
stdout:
10.53.49
